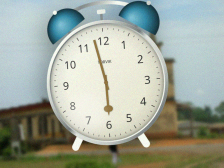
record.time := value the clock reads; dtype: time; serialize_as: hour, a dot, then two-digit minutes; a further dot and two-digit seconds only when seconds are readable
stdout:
5.58
